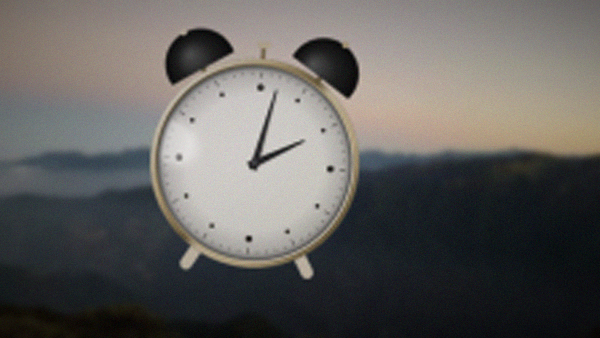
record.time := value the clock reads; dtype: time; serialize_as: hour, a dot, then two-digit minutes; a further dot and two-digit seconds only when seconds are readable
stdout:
2.02
